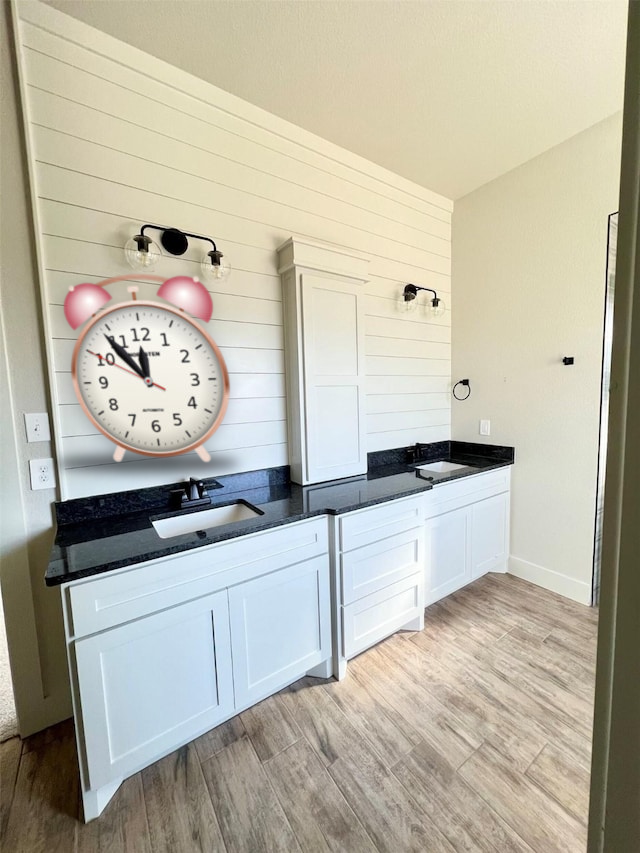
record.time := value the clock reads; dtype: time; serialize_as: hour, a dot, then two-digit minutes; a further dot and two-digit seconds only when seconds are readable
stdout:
11.53.50
